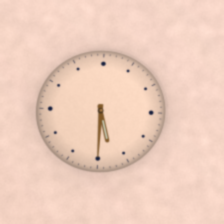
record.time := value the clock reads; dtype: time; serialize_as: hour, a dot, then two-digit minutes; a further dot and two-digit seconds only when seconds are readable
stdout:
5.30
